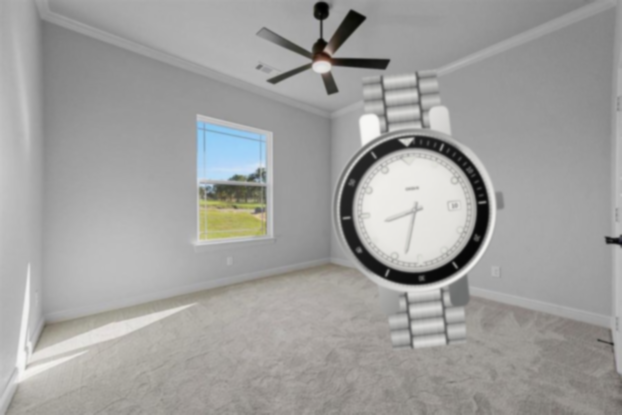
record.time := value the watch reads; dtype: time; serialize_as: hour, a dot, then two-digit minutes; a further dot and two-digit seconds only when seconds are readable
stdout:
8.33
